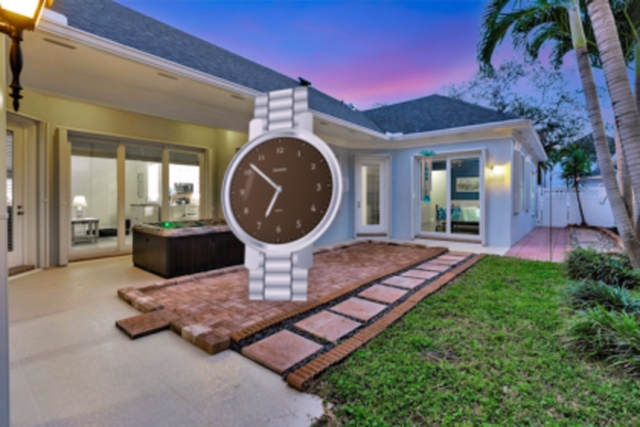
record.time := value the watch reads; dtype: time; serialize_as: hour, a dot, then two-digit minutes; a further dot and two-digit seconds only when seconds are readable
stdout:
6.52
